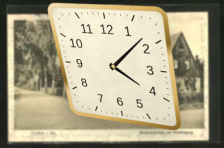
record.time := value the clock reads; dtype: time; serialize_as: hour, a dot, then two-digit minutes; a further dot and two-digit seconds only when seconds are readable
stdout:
4.08
